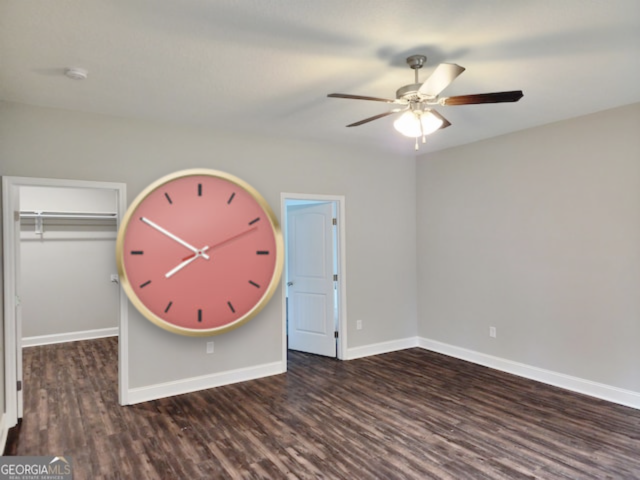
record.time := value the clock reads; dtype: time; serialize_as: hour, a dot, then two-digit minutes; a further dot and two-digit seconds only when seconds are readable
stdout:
7.50.11
